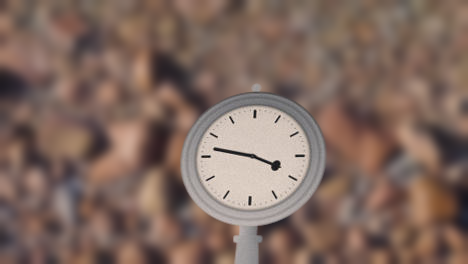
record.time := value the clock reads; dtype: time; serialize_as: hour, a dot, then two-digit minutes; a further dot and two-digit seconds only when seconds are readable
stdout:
3.47
